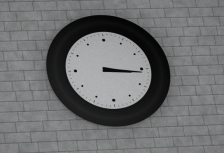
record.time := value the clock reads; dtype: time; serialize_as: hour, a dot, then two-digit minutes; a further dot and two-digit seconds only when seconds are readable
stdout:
3.16
